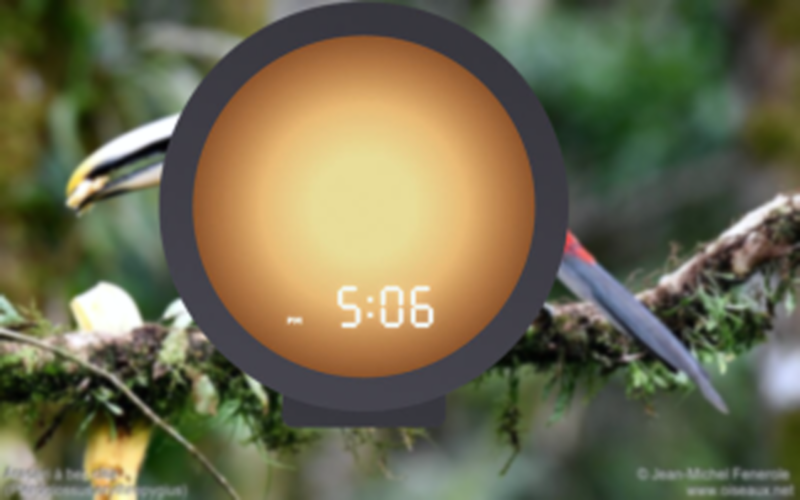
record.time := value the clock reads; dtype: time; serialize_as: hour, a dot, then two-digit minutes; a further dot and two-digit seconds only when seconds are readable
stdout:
5.06
